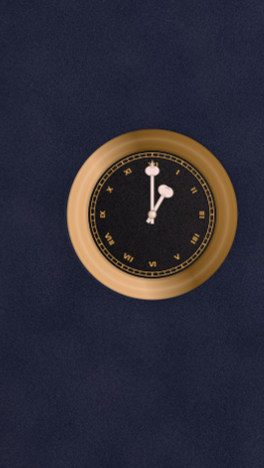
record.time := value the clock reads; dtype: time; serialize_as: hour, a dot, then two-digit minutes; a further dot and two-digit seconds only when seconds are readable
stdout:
1.00
